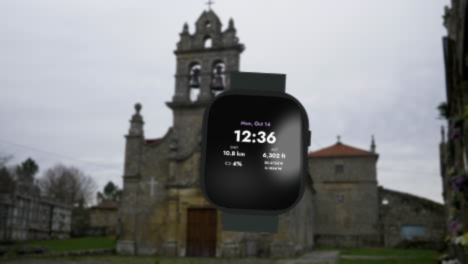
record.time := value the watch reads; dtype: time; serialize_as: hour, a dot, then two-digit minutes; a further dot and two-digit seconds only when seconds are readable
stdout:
12.36
